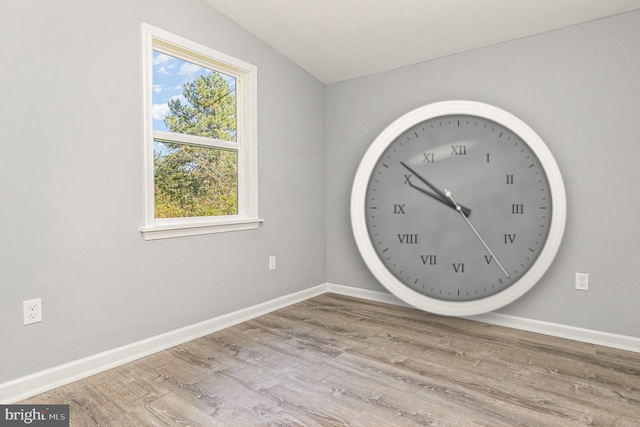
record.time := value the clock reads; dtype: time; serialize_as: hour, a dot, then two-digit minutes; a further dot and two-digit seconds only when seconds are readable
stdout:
9.51.24
